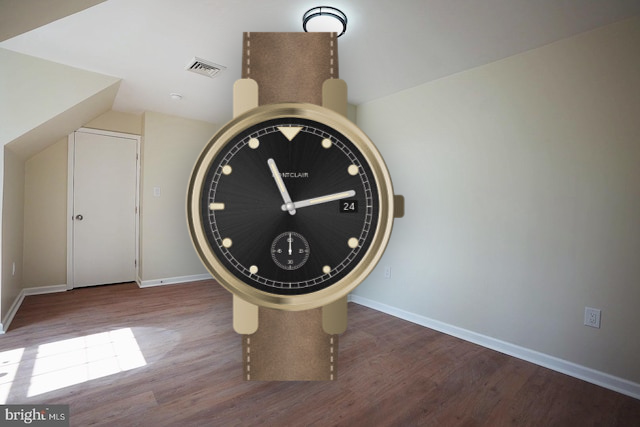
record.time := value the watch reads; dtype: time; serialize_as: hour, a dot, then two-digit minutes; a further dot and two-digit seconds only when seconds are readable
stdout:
11.13
